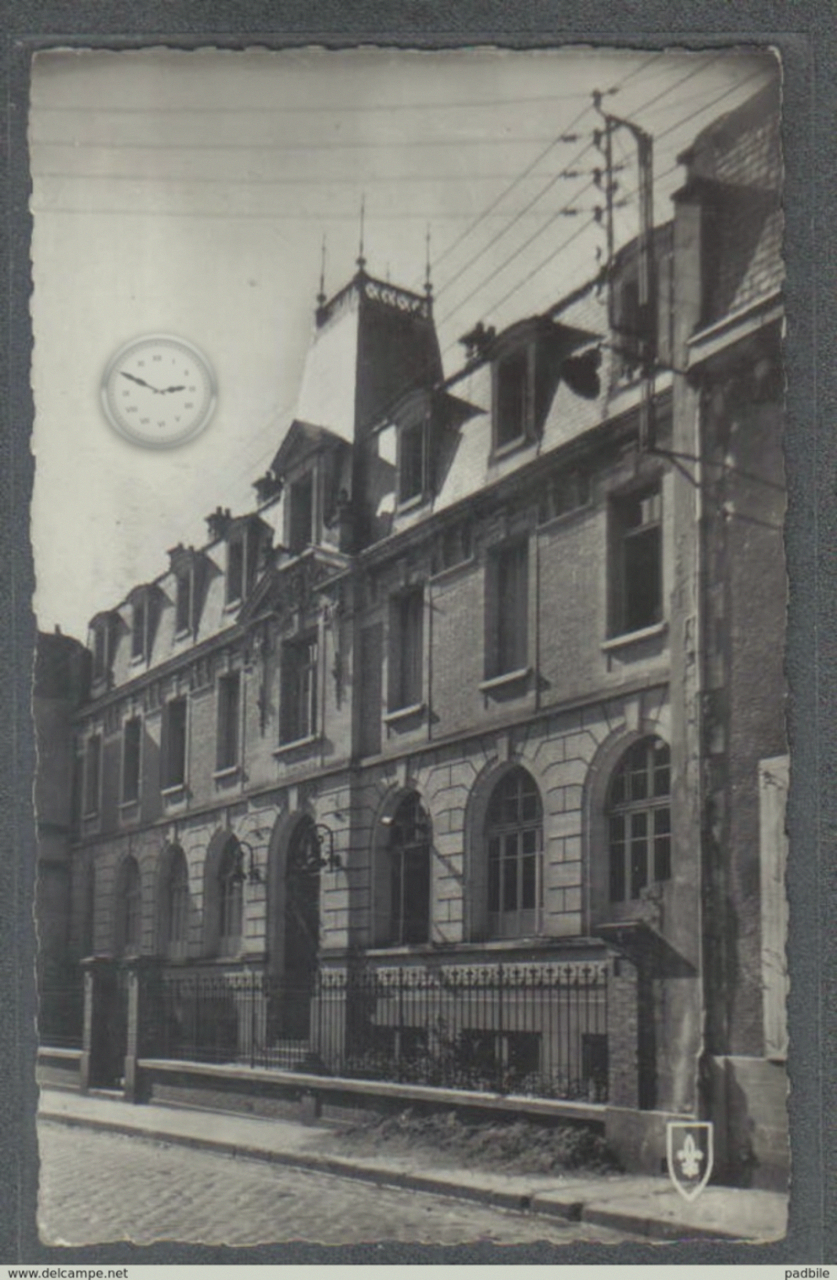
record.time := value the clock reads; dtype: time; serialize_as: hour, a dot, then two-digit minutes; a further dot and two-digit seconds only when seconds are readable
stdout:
2.50
